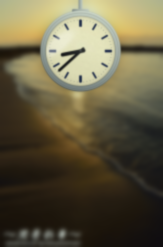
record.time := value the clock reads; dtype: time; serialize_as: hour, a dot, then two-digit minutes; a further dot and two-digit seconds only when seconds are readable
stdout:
8.38
